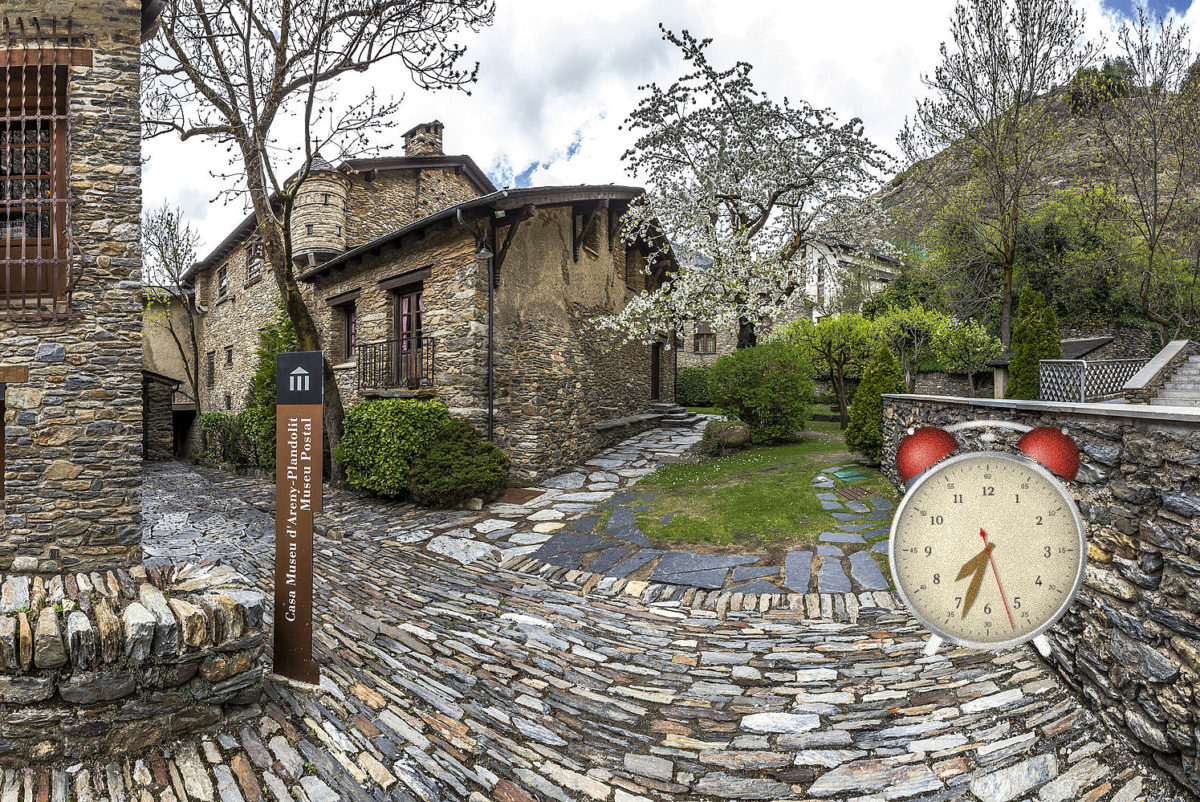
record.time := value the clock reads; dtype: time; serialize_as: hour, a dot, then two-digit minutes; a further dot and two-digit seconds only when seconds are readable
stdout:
7.33.27
